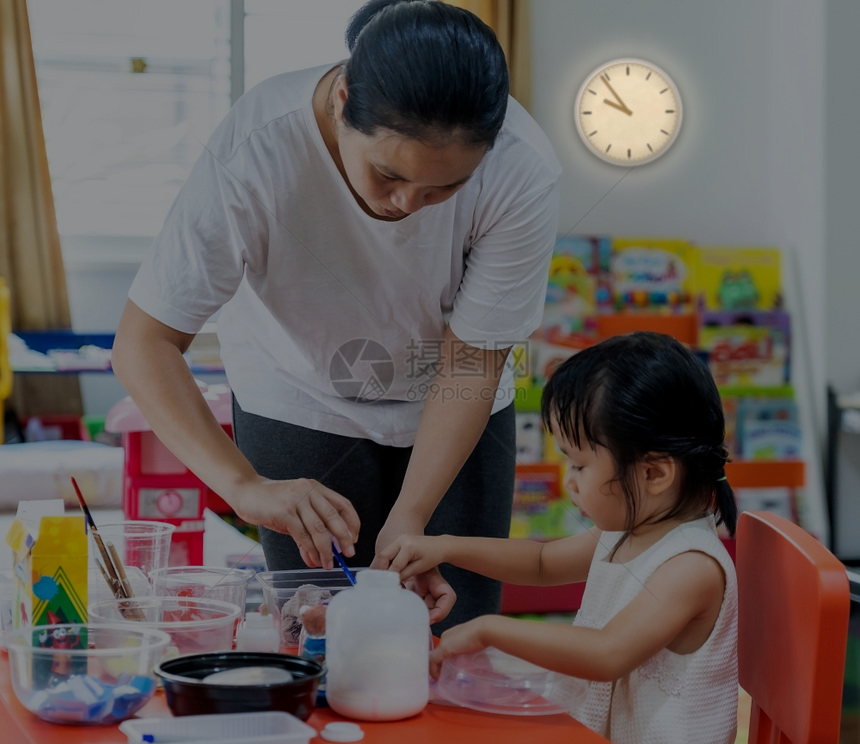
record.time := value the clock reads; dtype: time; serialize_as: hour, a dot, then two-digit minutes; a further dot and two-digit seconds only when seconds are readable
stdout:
9.54
